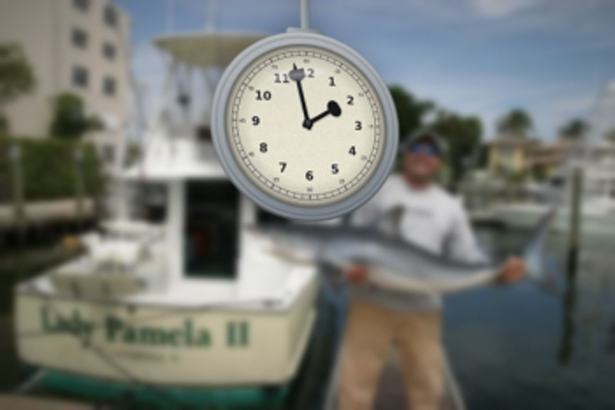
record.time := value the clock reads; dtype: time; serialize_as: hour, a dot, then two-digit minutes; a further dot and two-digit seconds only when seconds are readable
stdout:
1.58
